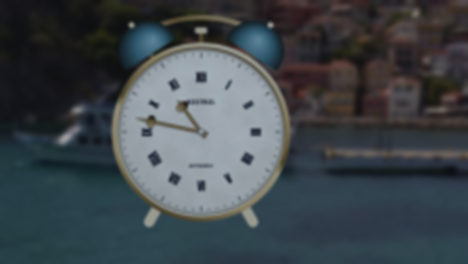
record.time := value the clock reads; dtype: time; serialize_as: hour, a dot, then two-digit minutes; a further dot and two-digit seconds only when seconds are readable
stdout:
10.47
